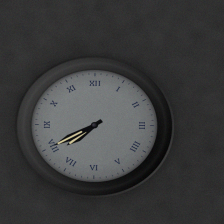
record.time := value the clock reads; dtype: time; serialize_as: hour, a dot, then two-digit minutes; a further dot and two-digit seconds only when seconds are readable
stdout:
7.40
